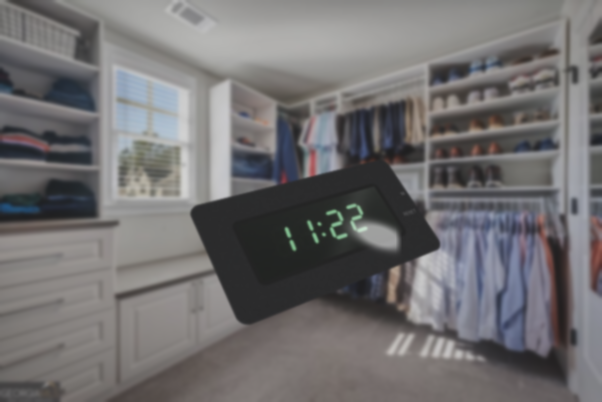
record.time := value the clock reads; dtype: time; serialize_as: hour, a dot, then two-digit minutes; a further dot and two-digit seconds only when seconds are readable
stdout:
11.22
